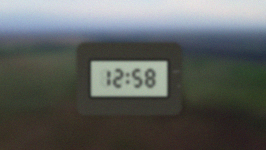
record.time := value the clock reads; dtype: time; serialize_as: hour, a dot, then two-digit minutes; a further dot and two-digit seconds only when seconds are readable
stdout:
12.58
